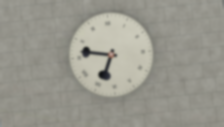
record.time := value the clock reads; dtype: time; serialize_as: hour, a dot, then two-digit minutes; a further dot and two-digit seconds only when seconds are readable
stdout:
6.47
